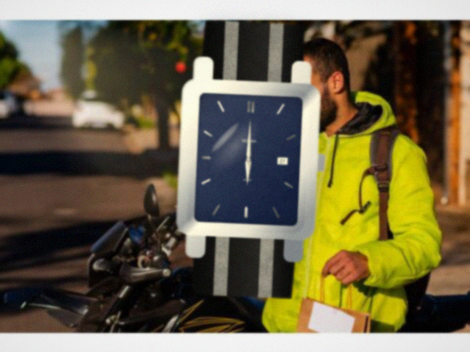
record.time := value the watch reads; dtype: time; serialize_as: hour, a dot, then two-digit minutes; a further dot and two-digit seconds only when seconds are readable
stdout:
6.00
